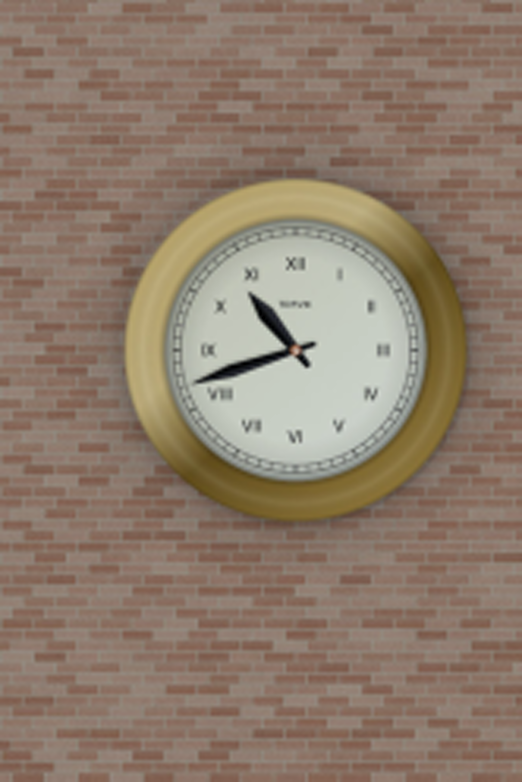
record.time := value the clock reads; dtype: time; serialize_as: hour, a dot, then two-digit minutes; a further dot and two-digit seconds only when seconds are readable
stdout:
10.42
